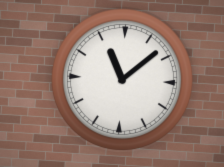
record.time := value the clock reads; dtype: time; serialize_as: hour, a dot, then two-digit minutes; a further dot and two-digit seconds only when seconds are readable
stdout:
11.08
